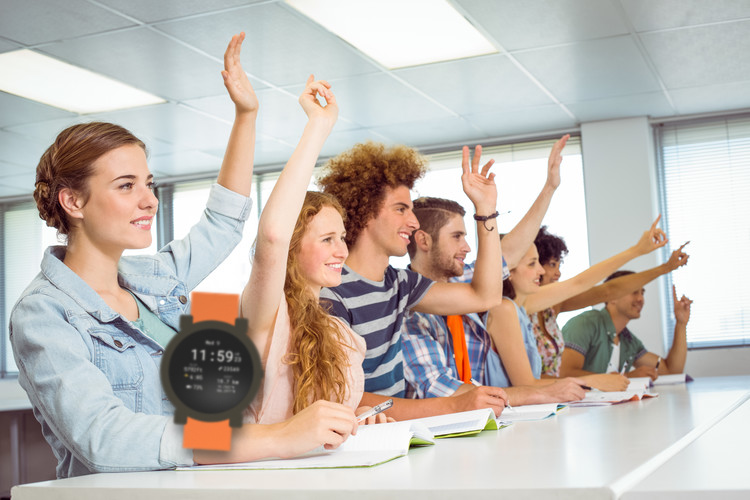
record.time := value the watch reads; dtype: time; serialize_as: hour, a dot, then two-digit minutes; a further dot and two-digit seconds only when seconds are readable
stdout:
11.59
